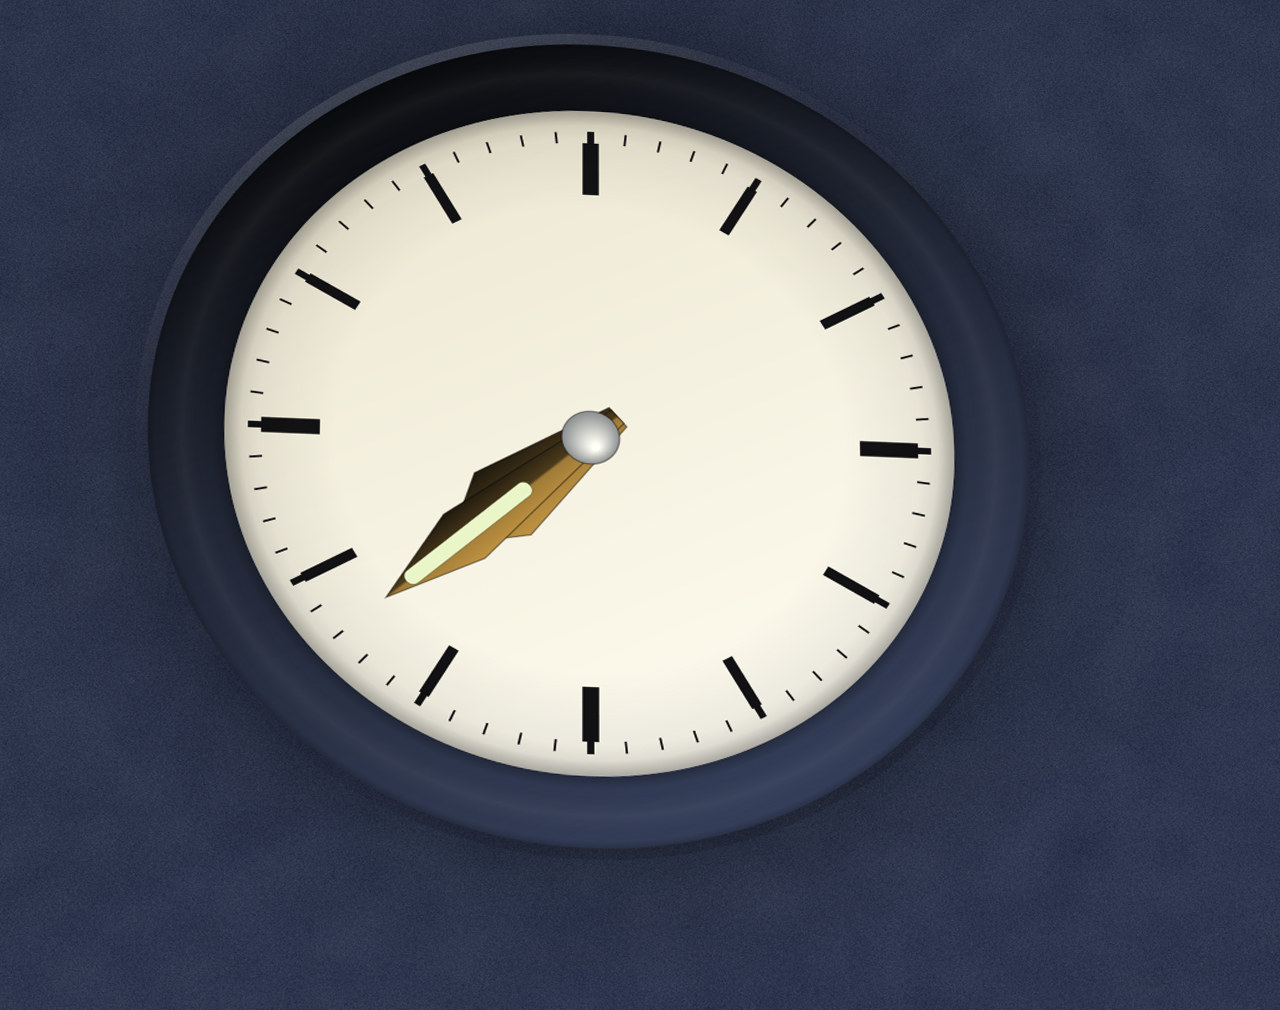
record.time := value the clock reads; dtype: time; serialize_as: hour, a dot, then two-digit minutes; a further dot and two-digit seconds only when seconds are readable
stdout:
7.38
